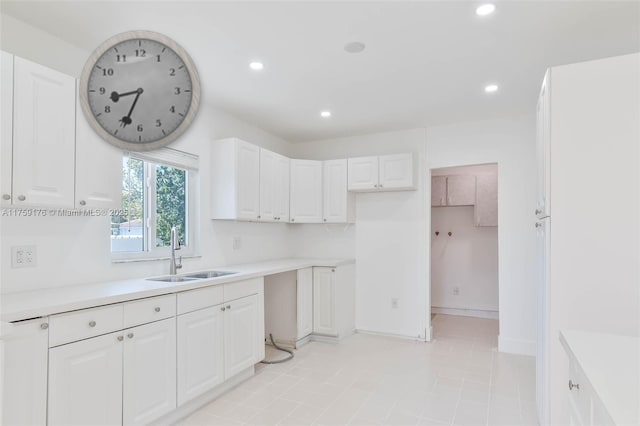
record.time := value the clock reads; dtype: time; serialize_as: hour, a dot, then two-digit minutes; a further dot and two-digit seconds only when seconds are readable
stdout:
8.34
